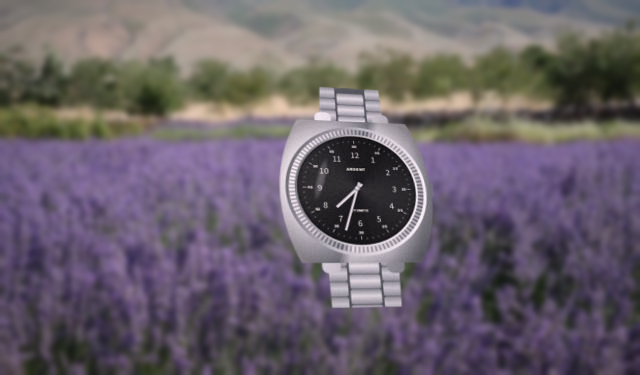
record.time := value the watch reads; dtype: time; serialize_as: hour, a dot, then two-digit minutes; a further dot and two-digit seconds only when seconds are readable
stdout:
7.33
